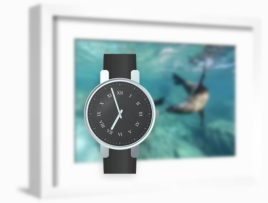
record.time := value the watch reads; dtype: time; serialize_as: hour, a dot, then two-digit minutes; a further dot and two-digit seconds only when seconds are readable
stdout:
6.57
